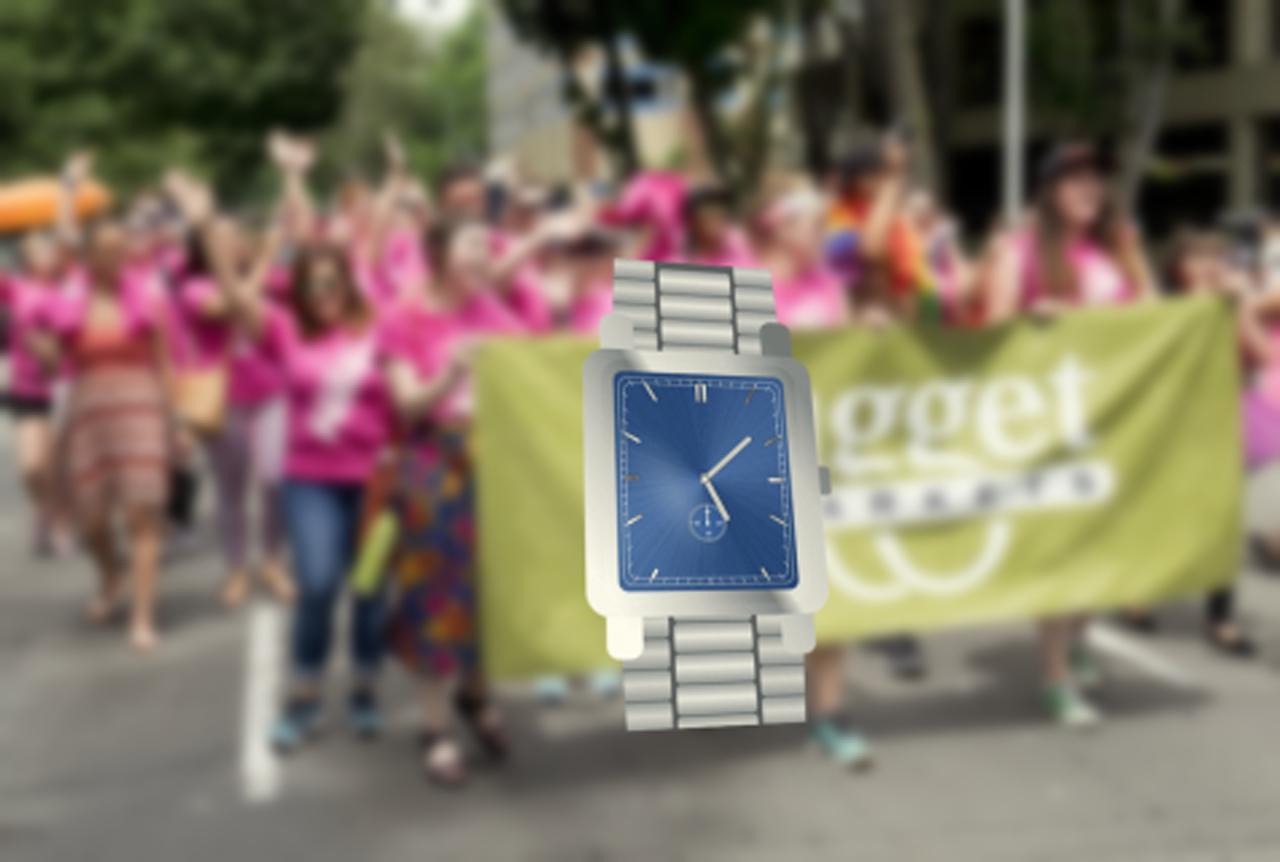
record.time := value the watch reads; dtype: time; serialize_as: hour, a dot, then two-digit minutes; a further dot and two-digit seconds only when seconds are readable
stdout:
5.08
